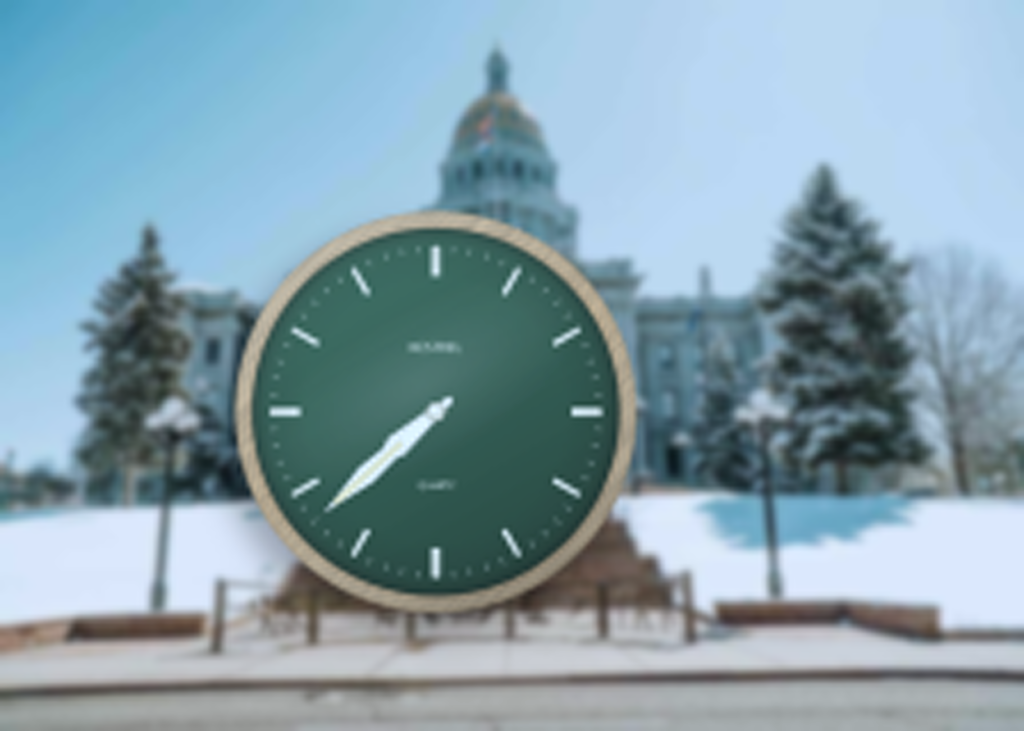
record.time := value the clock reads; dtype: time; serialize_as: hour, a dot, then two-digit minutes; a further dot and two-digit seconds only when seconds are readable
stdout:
7.38
